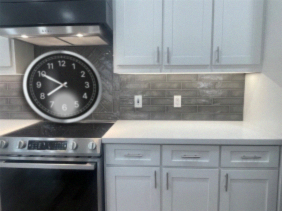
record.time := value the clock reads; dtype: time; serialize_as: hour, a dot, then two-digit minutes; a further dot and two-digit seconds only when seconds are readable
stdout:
7.50
